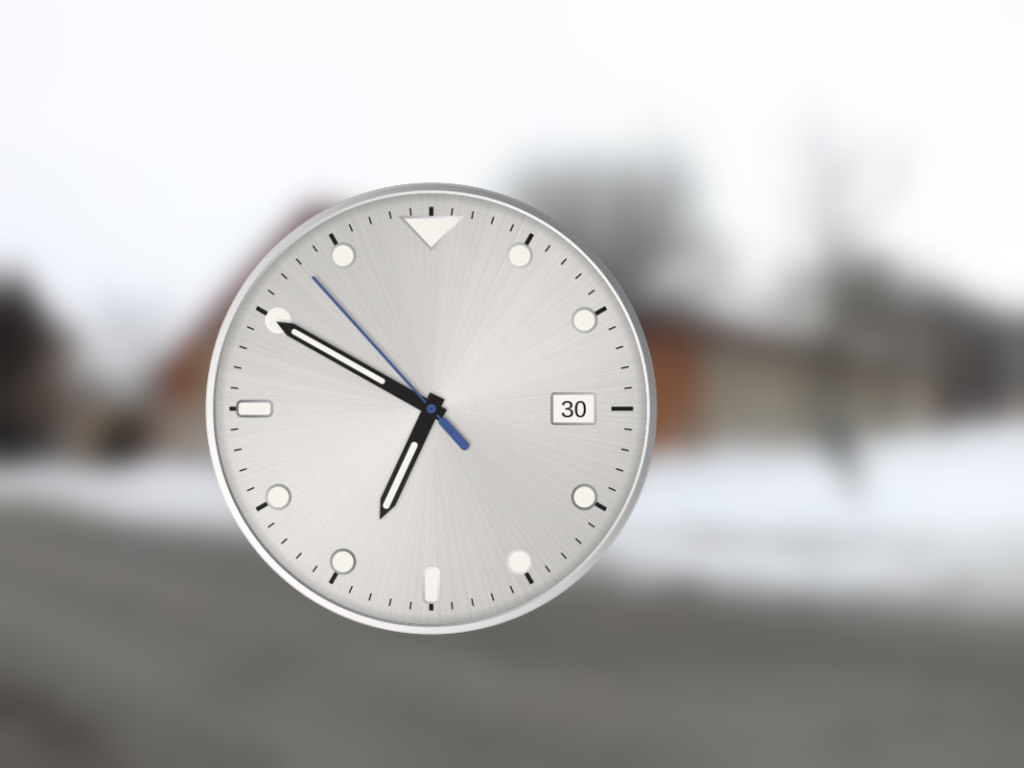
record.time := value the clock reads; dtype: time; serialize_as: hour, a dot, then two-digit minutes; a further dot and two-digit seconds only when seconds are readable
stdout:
6.49.53
